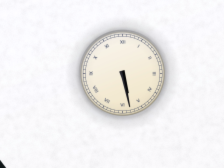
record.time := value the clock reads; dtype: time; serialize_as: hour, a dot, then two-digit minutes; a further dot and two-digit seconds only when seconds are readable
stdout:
5.28
